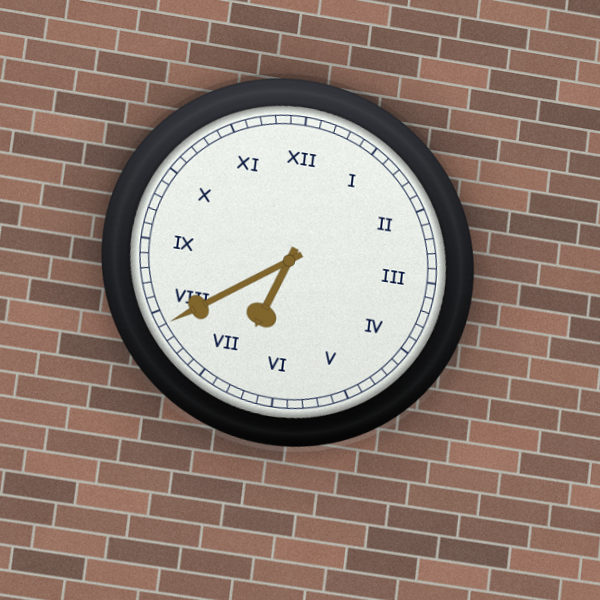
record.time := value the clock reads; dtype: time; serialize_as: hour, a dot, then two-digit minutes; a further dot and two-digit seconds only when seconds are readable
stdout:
6.39
